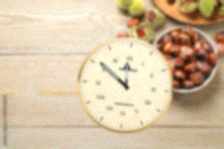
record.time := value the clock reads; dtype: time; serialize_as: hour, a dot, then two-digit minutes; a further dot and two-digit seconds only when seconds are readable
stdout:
11.51
